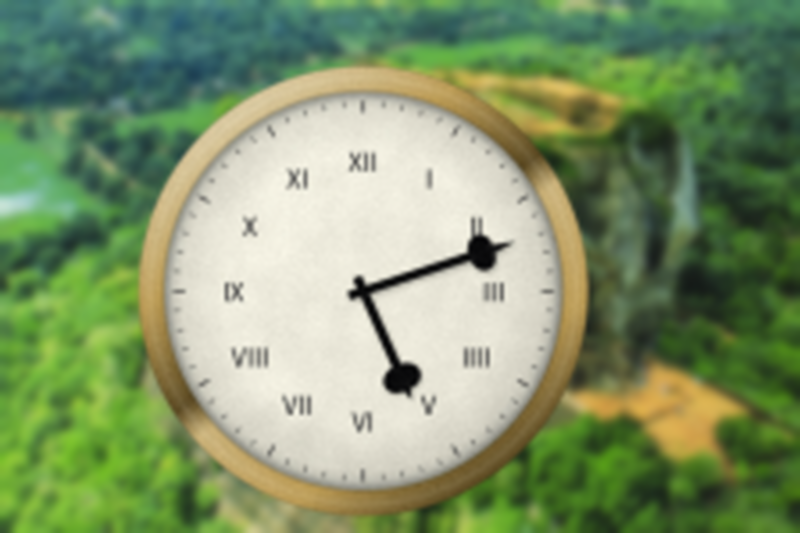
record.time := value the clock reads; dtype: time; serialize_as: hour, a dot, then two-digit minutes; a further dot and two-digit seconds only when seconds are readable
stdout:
5.12
